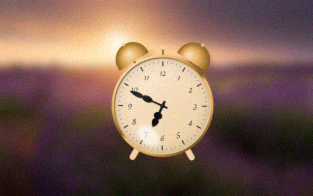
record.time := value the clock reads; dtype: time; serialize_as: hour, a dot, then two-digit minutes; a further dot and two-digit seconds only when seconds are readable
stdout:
6.49
